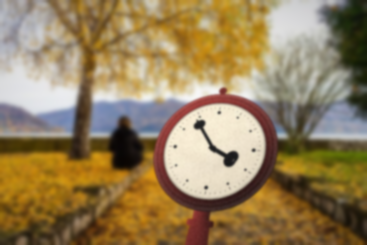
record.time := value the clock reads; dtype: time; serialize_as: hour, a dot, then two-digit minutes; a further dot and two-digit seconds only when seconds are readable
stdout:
3.54
